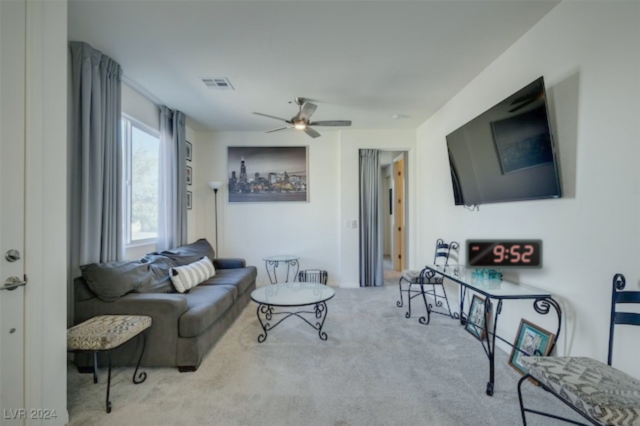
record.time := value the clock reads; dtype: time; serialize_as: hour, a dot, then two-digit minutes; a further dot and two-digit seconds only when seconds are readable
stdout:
9.52
